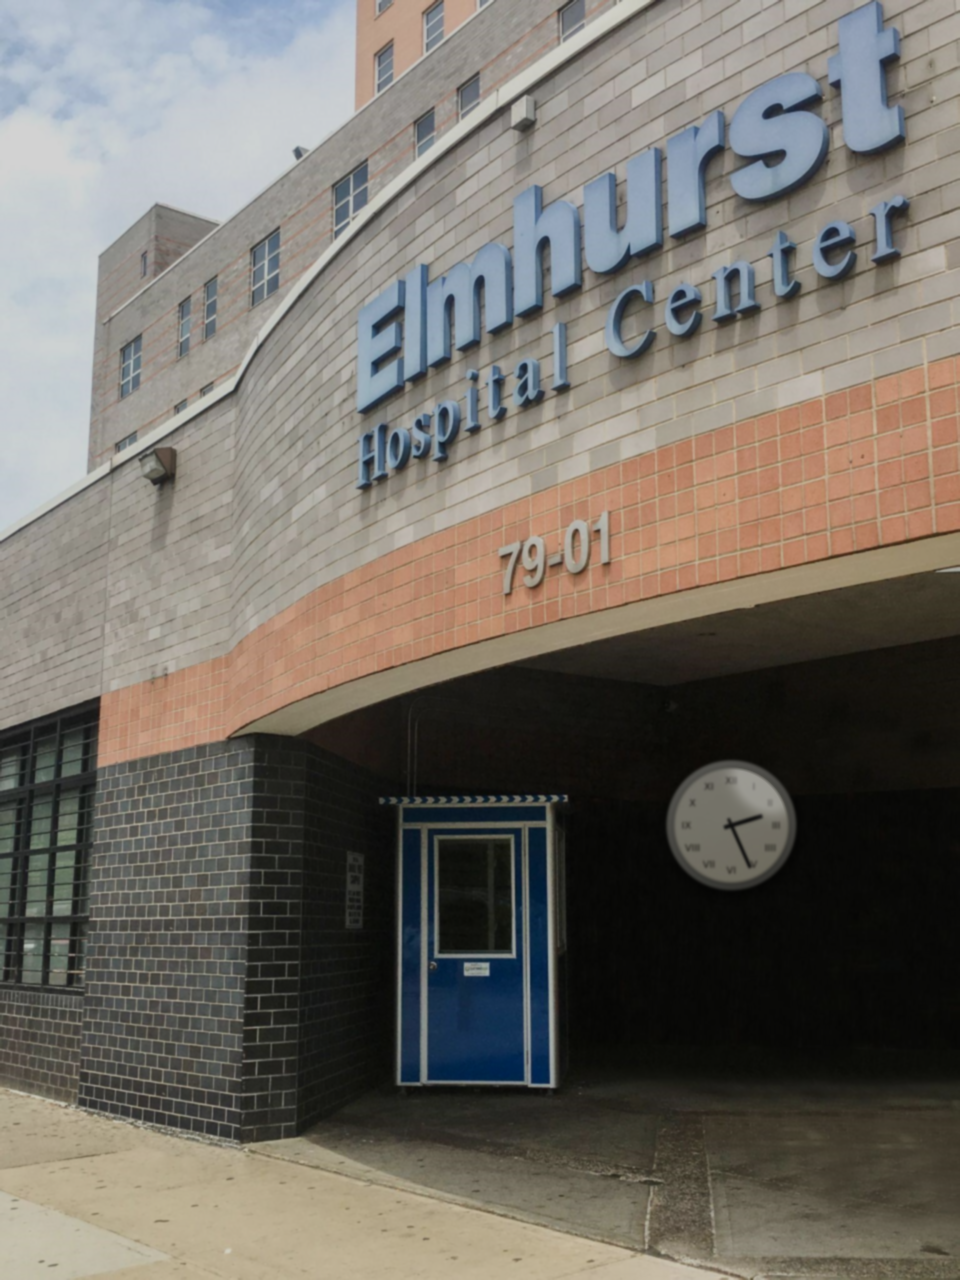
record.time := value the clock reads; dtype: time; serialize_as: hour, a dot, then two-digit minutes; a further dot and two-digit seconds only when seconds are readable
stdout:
2.26
